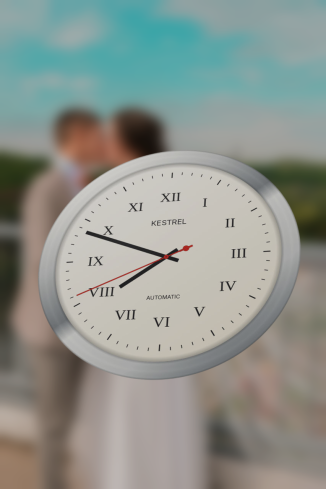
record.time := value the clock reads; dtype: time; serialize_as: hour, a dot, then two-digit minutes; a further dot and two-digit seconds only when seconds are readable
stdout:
7.48.41
